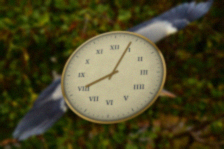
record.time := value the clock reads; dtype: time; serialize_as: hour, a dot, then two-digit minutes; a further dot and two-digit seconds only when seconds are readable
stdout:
8.04
